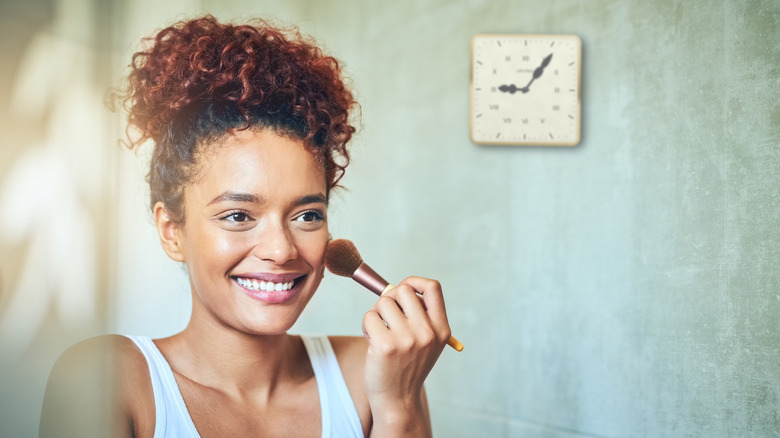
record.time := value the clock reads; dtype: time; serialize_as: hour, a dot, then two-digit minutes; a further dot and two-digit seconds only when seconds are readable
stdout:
9.06
